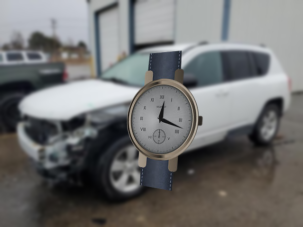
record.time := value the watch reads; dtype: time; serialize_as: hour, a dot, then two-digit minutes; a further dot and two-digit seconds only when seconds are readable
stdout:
12.18
